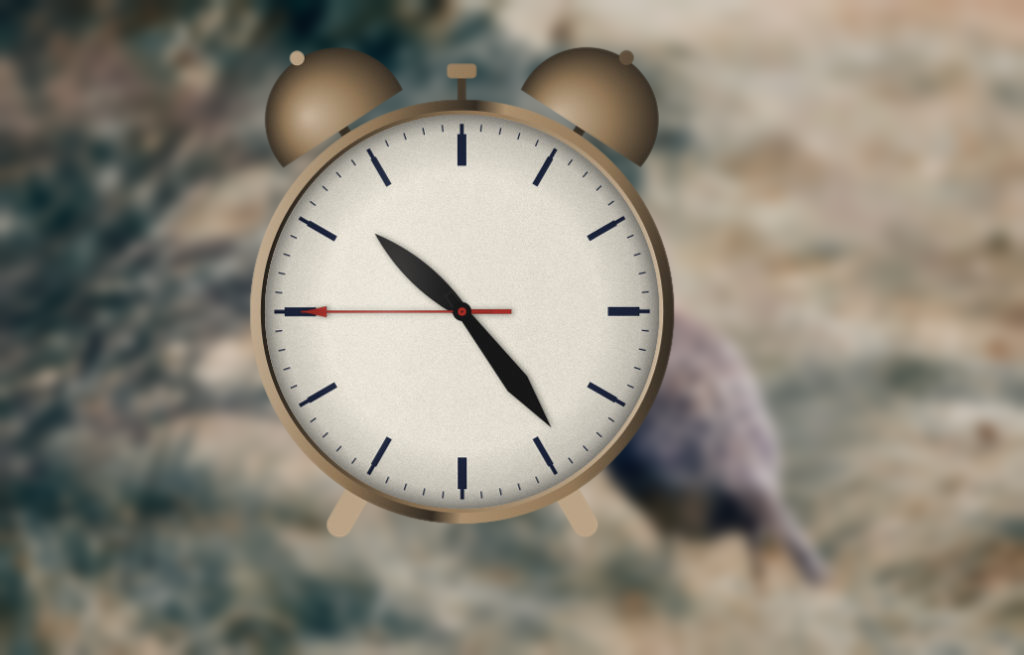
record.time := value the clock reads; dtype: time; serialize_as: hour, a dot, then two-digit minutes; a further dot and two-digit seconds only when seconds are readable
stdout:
10.23.45
